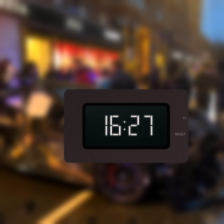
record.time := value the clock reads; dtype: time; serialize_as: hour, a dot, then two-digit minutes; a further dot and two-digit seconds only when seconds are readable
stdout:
16.27
